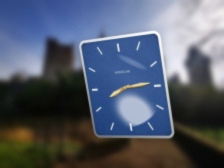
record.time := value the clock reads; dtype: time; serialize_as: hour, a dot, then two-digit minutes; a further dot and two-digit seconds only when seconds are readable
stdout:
8.14
